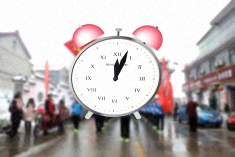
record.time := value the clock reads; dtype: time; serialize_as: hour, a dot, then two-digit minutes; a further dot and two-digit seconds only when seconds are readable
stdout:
12.03
